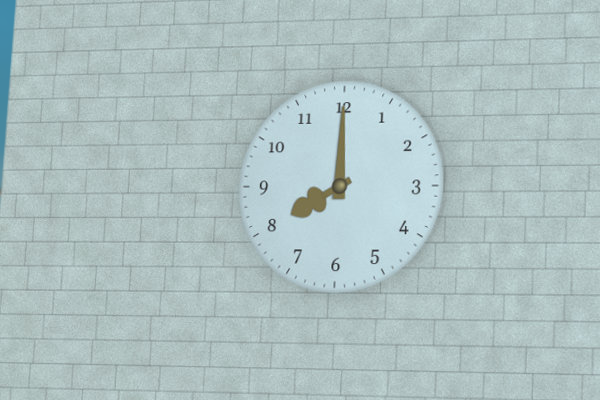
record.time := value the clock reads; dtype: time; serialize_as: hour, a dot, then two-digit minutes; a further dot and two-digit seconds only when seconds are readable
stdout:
8.00
